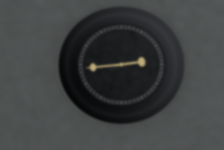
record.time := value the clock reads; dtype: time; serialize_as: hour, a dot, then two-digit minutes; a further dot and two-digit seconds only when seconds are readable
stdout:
2.44
